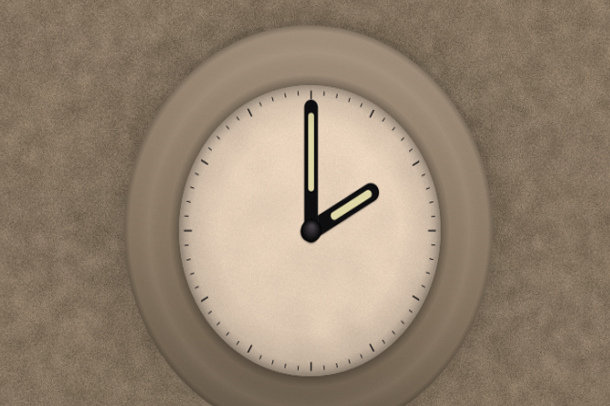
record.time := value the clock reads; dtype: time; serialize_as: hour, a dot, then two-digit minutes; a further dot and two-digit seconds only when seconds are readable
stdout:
2.00
